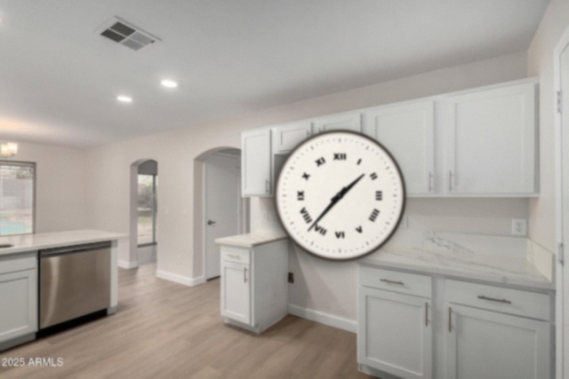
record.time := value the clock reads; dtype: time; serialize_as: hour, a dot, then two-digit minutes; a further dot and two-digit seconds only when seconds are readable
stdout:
1.37
